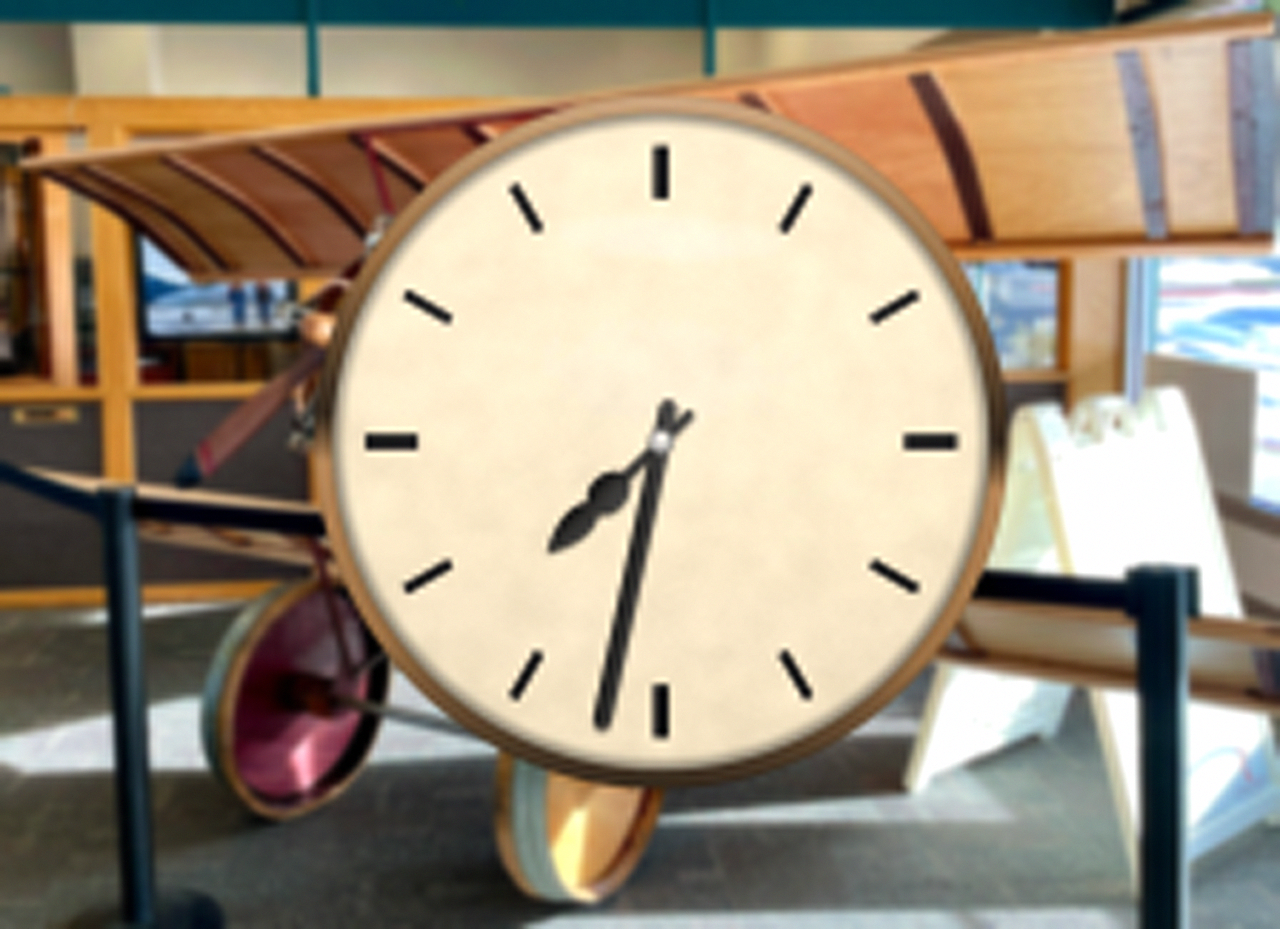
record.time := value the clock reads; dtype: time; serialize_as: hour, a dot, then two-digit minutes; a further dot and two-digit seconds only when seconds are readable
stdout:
7.32
